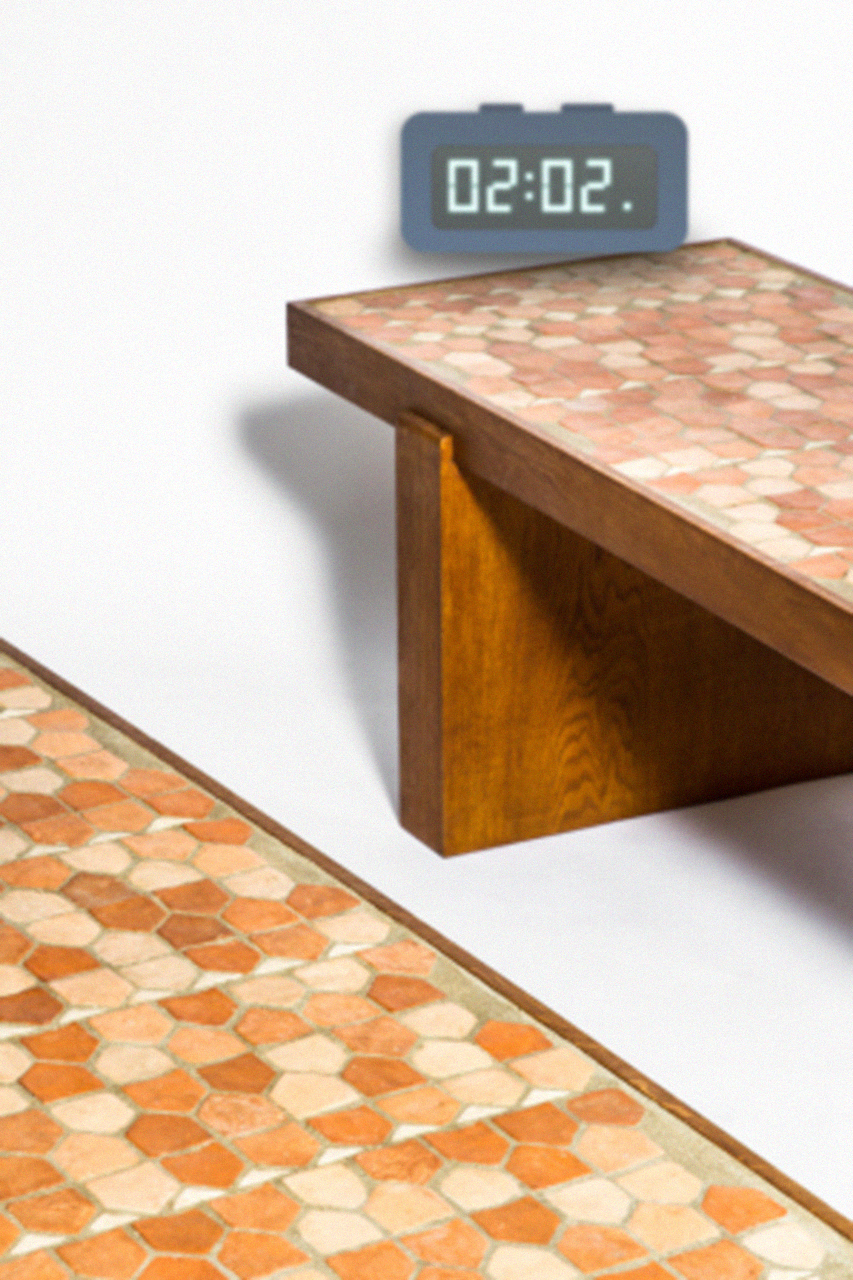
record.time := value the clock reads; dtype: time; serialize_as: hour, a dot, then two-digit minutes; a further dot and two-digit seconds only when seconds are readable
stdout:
2.02
